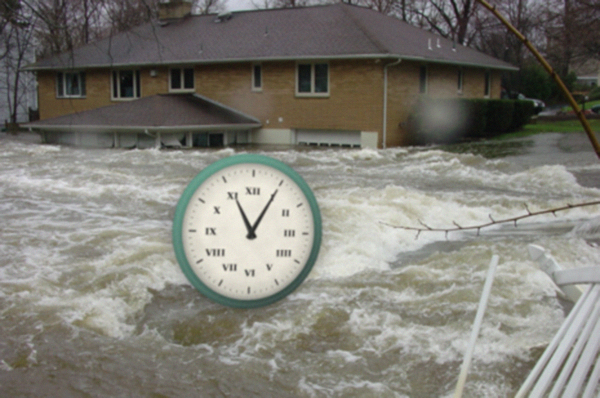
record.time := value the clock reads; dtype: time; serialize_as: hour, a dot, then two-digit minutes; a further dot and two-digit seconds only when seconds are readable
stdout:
11.05
